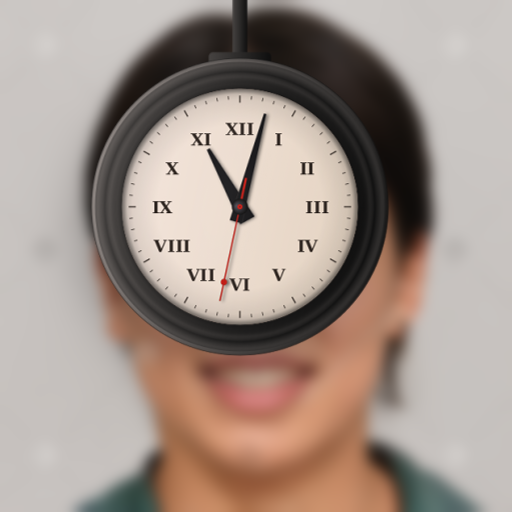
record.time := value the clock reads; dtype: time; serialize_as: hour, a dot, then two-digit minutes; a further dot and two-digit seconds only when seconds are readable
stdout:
11.02.32
